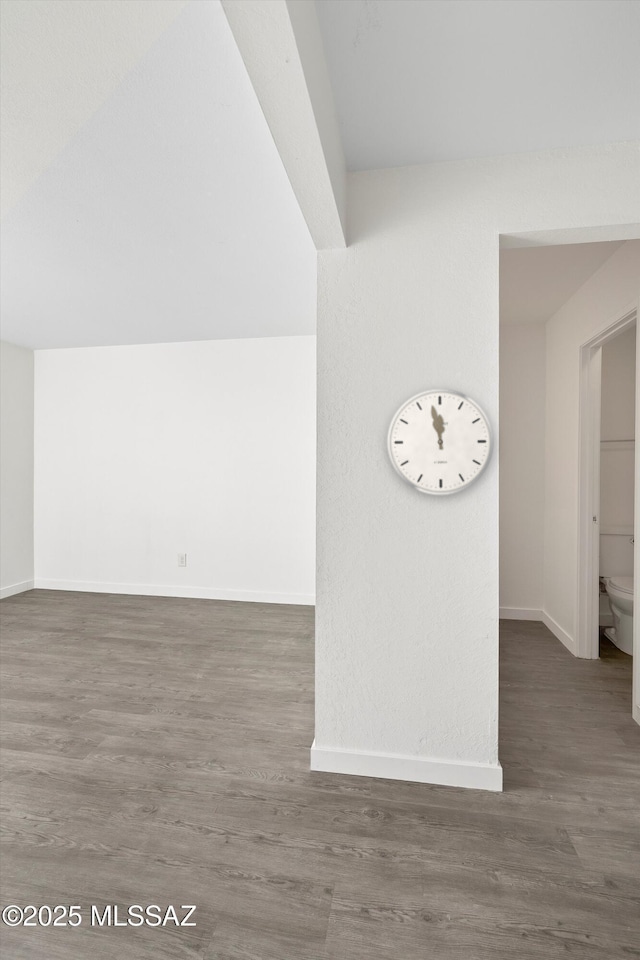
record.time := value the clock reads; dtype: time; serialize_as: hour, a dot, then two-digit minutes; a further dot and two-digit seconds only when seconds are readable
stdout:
11.58
